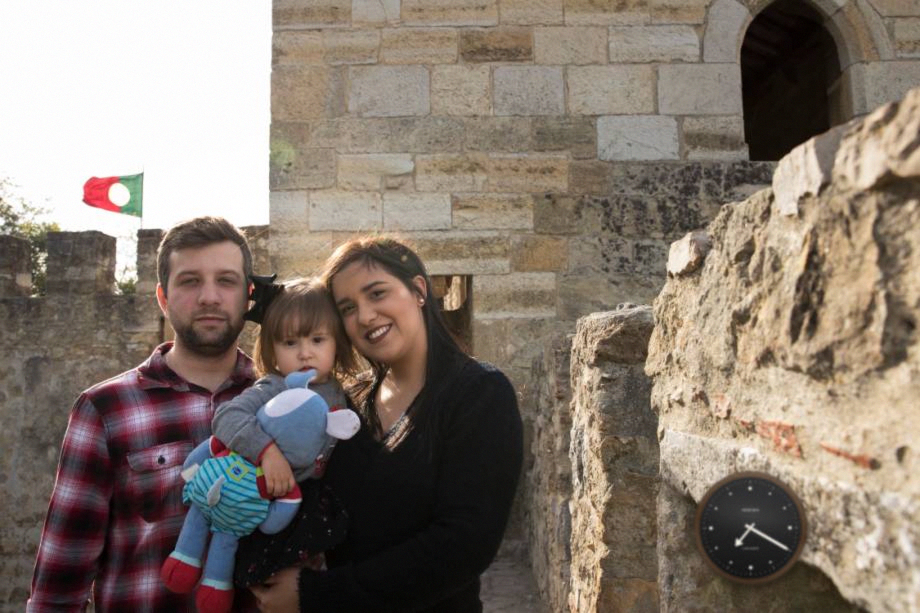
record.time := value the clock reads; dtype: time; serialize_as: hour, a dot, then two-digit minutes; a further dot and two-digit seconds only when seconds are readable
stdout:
7.20
